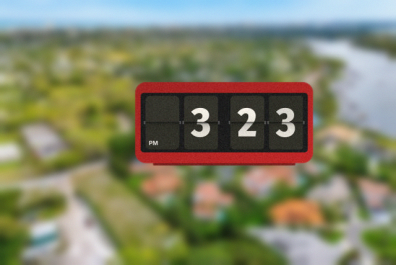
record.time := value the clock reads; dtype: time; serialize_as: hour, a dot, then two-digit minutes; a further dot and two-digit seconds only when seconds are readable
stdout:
3.23
